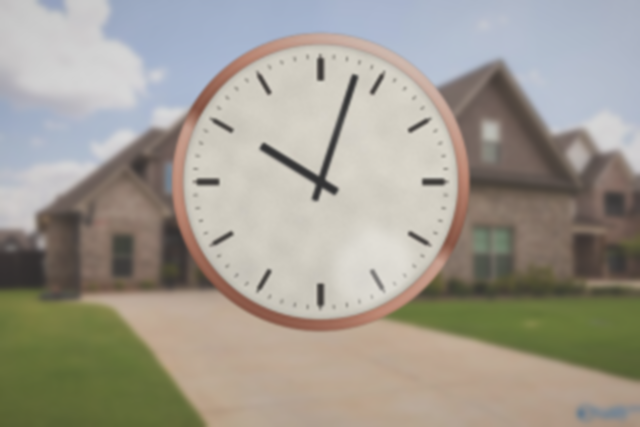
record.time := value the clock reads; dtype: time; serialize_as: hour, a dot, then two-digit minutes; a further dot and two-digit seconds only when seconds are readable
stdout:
10.03
